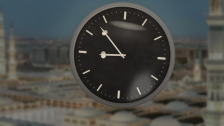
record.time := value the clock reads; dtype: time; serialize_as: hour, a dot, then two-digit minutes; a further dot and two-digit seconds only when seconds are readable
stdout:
8.53
